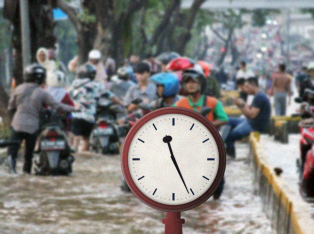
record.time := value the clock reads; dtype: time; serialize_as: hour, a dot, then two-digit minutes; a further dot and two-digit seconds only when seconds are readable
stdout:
11.26
